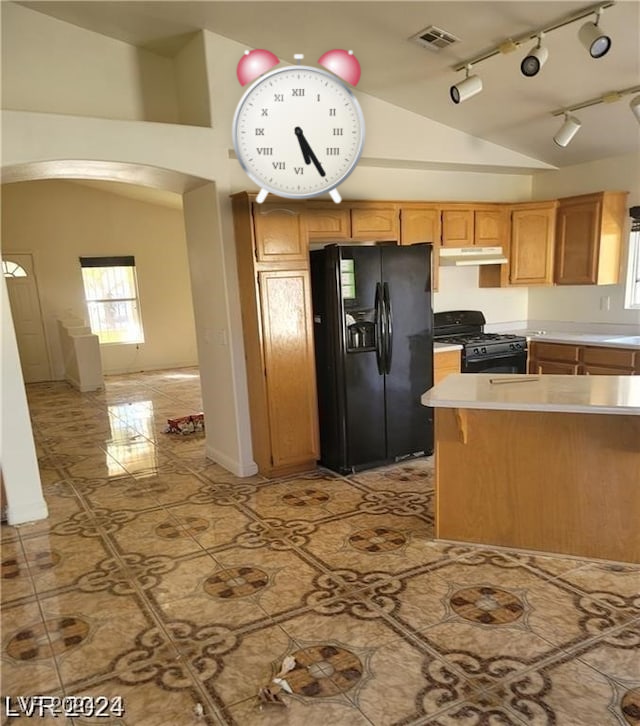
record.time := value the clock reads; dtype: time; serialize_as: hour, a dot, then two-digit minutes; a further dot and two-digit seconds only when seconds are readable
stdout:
5.25
